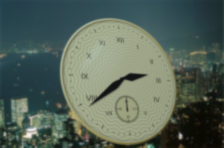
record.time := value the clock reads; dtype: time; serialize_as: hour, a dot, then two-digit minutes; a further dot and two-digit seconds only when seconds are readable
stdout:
2.39
